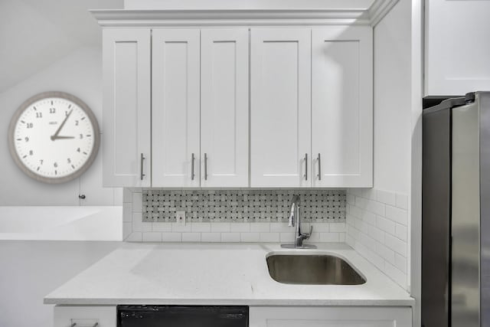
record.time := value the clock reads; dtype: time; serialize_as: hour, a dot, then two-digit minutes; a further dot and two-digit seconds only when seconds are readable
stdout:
3.06
